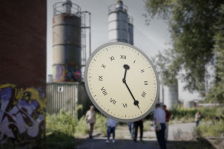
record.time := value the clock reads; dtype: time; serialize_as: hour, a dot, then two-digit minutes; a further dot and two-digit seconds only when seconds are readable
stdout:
12.25
